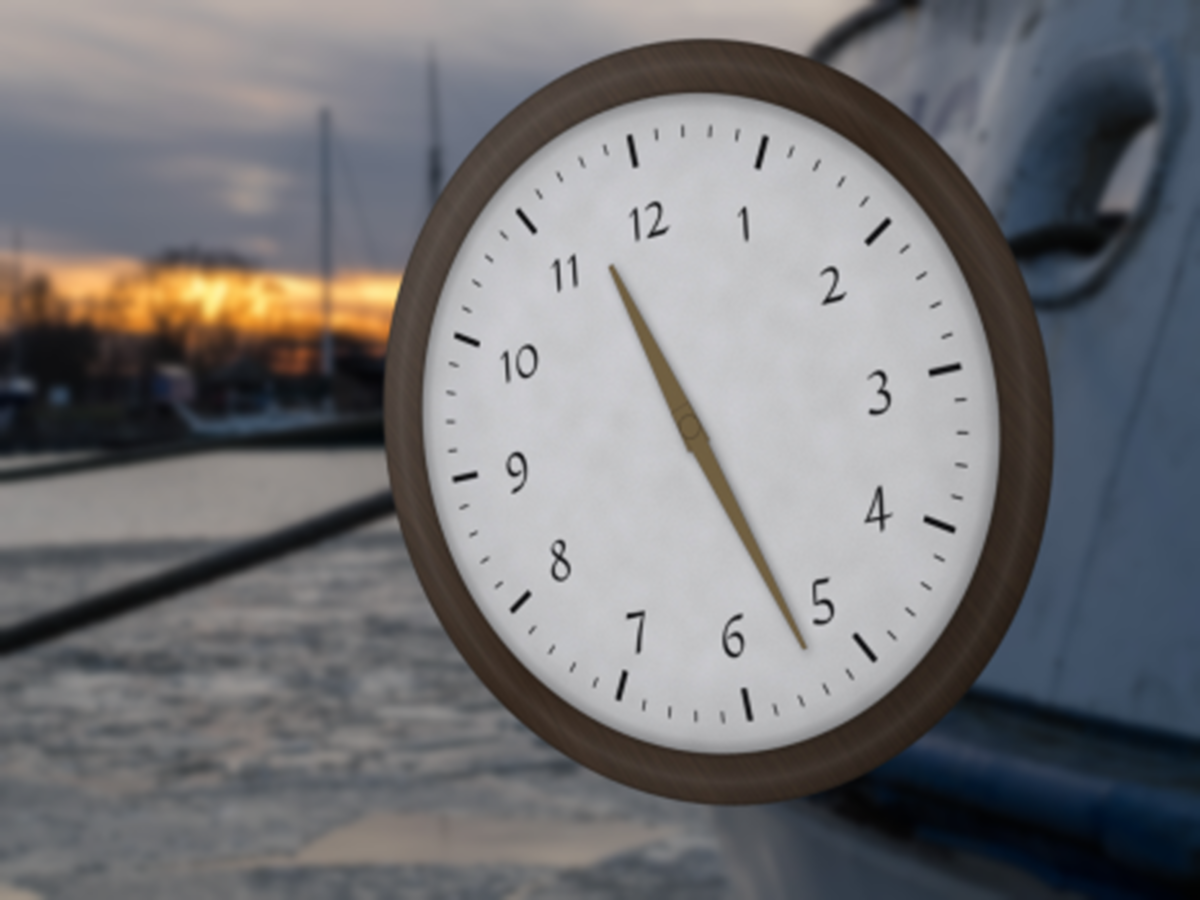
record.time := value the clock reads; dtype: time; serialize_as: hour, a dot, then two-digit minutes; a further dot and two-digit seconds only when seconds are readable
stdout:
11.27
